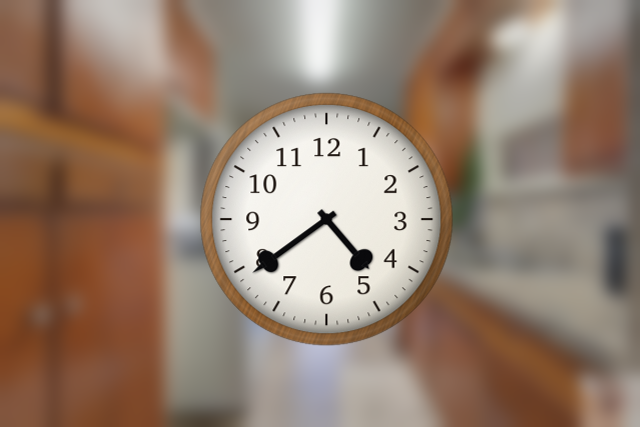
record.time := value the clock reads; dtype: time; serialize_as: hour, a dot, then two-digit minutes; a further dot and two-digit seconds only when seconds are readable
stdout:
4.39
